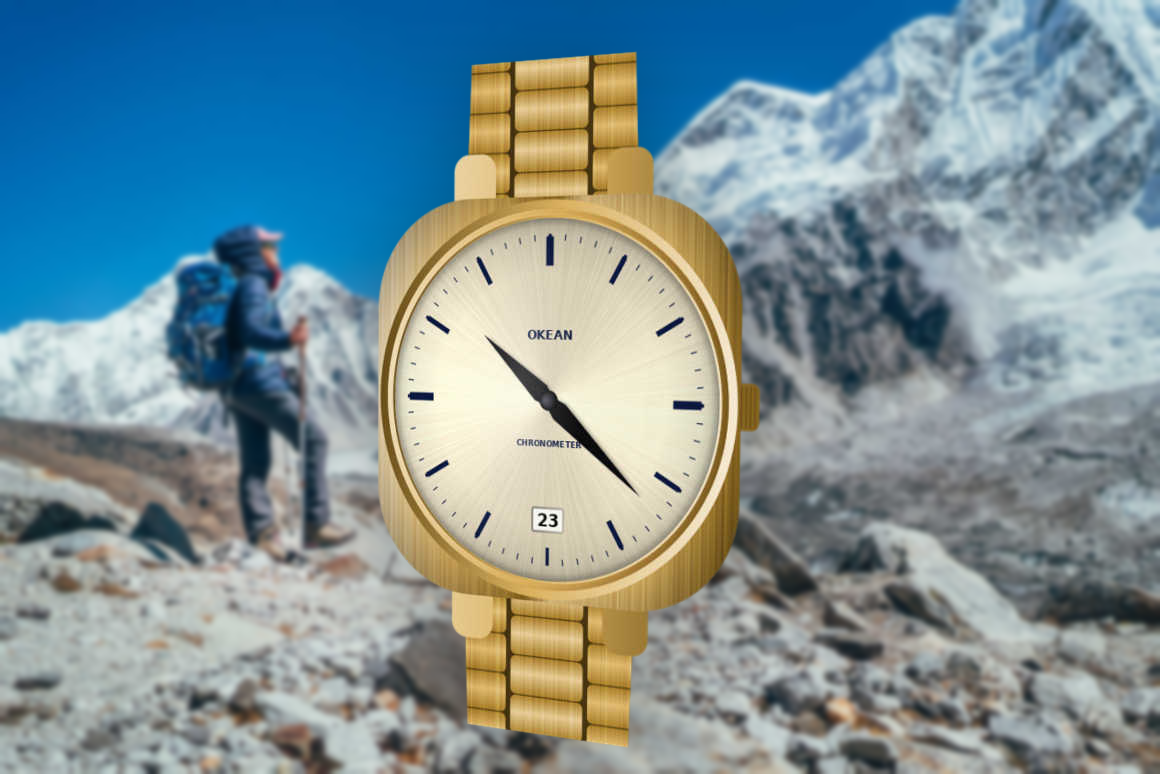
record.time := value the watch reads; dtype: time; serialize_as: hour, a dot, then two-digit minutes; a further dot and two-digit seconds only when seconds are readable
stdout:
10.22
